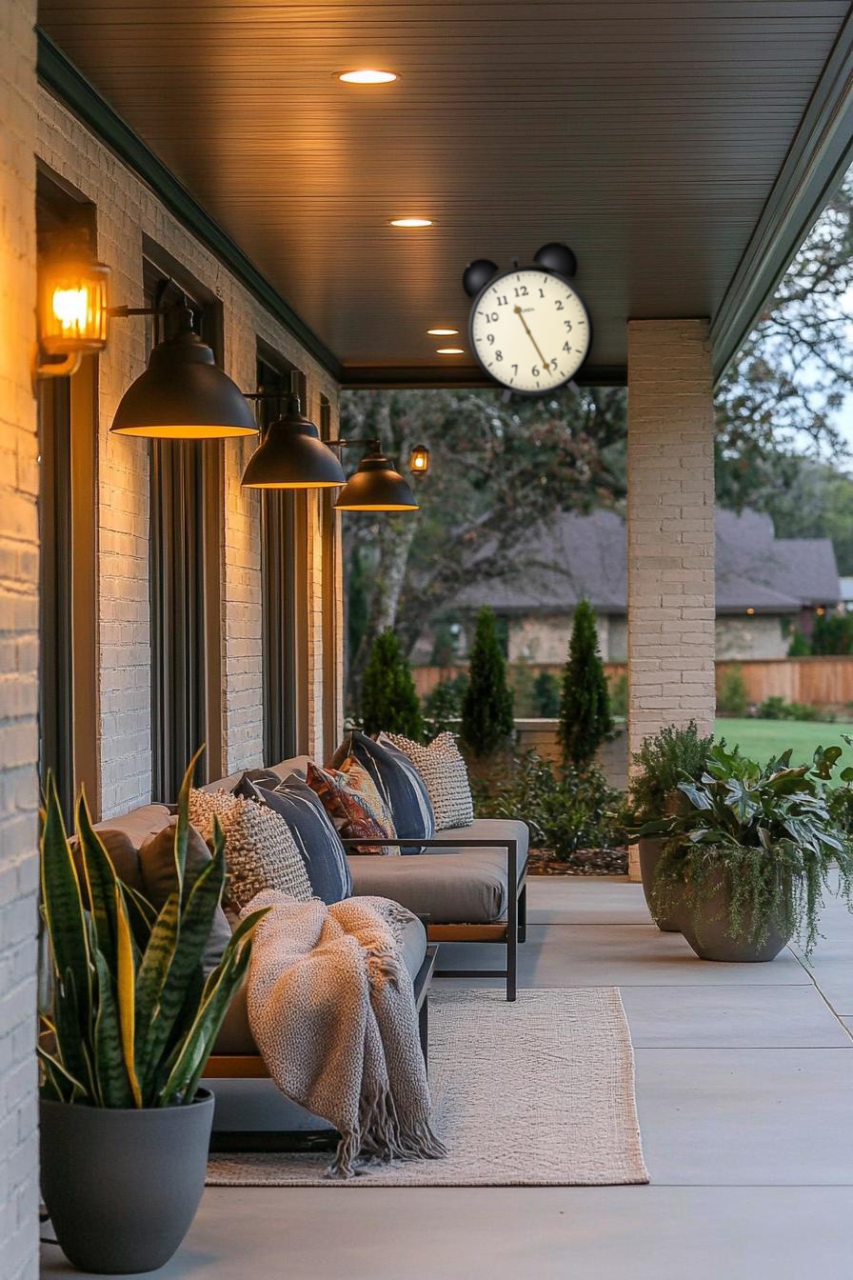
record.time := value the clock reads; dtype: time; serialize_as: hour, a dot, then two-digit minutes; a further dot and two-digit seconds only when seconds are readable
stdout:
11.27
